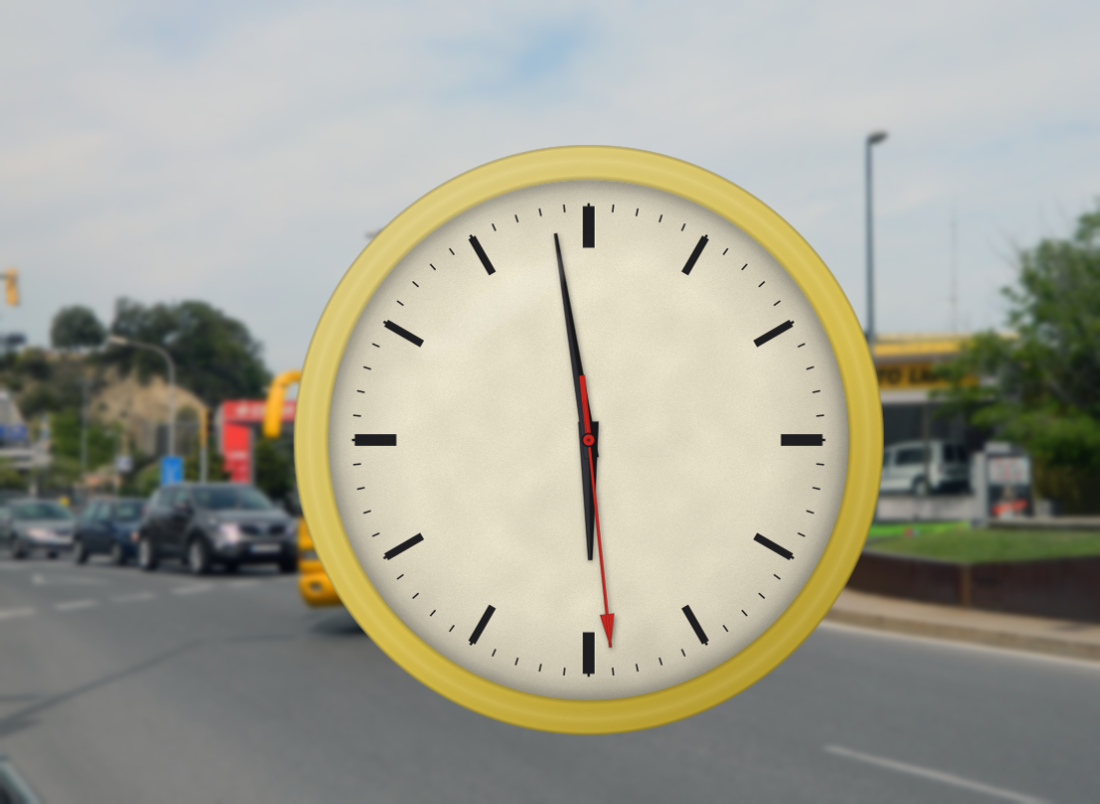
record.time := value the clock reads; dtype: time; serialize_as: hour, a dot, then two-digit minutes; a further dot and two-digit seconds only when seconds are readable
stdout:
5.58.29
